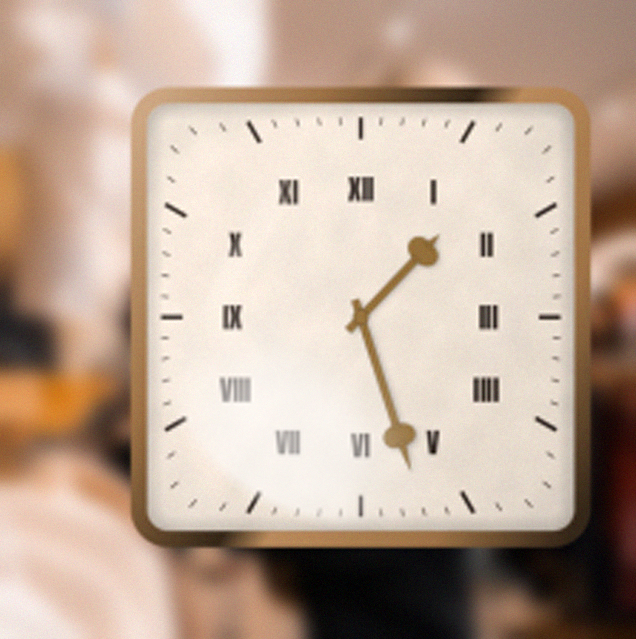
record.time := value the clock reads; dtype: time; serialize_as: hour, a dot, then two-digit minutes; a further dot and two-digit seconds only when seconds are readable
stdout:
1.27
